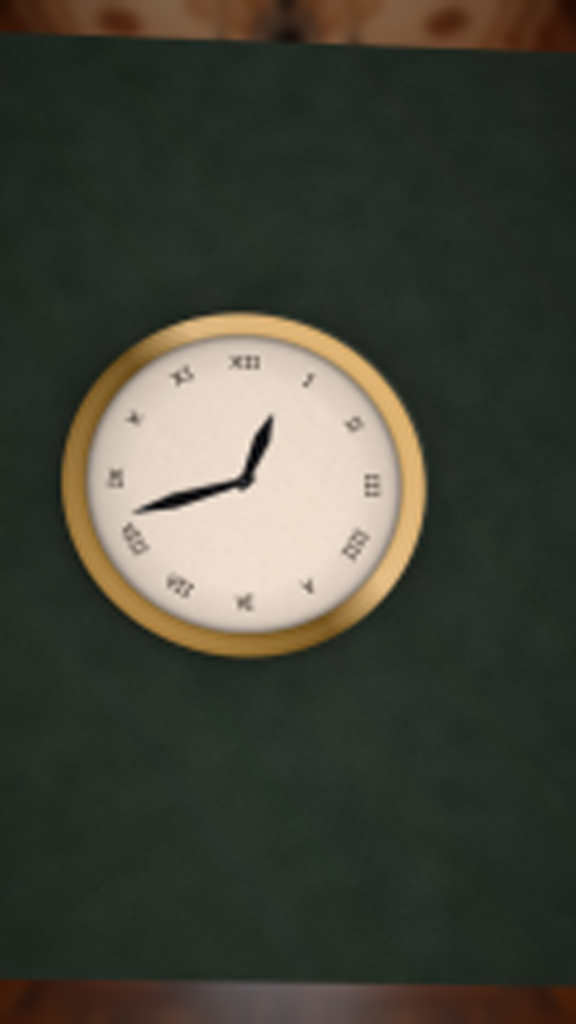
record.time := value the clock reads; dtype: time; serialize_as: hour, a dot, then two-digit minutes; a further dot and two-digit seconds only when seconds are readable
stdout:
12.42
